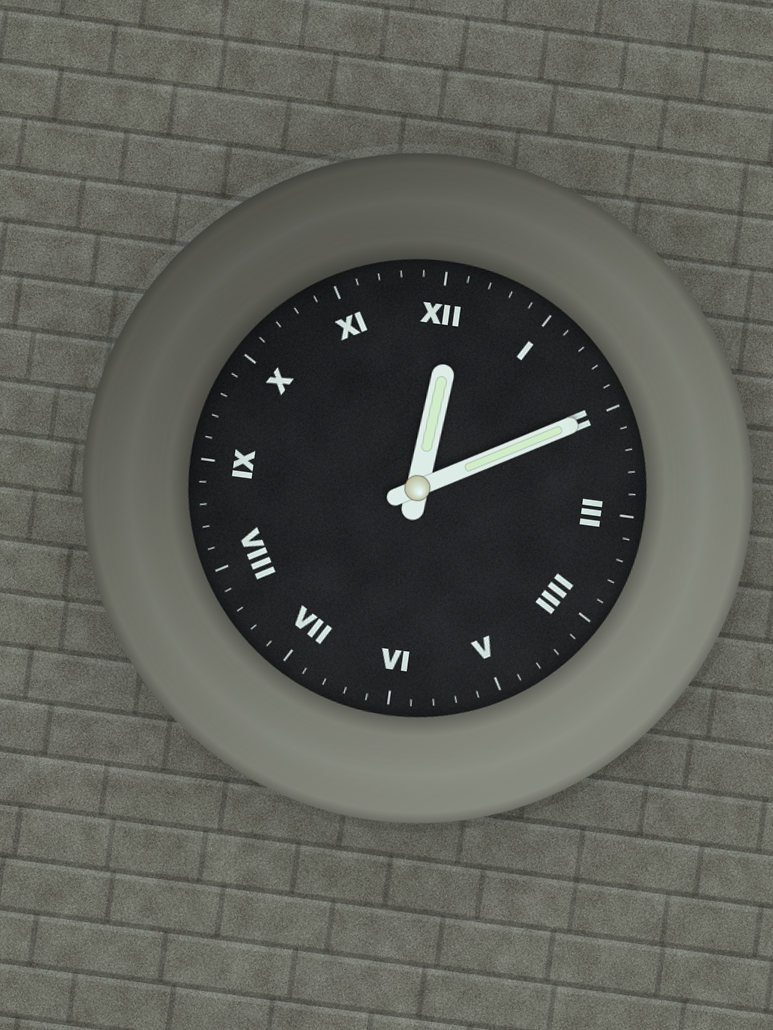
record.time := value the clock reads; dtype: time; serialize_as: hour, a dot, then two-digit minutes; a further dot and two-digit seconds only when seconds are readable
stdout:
12.10
